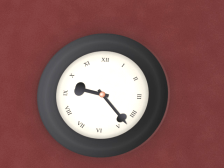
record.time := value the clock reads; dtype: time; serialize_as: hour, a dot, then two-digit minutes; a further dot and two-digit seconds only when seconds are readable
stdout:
9.23
